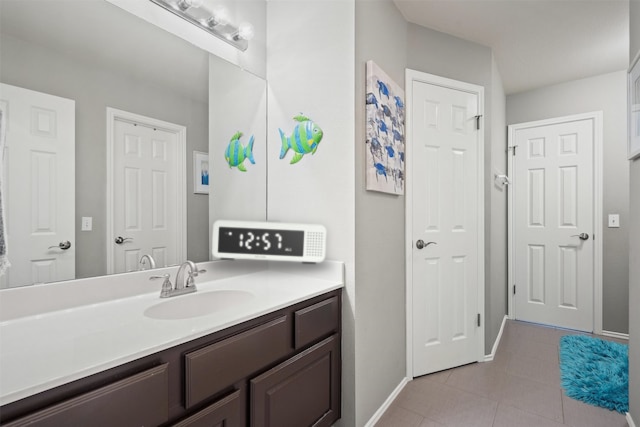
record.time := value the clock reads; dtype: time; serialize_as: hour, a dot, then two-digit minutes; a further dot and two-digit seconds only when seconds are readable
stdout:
12.57
